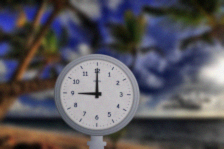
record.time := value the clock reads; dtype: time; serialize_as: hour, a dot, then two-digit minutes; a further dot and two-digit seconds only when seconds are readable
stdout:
9.00
